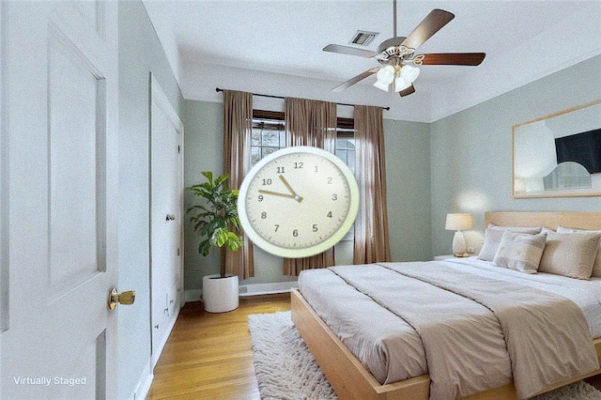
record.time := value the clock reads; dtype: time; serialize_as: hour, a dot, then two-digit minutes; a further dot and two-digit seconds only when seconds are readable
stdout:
10.47
